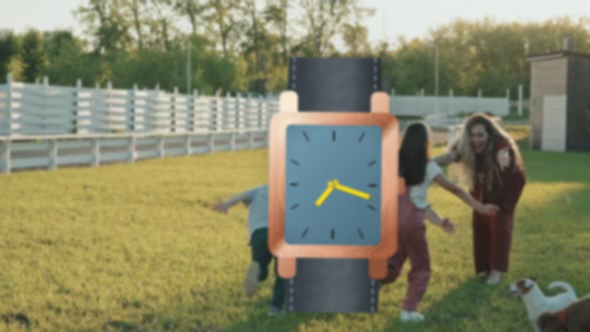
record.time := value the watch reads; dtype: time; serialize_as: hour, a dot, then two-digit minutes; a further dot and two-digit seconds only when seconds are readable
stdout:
7.18
